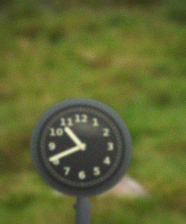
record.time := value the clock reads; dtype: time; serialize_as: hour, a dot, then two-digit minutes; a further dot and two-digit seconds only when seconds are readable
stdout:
10.41
